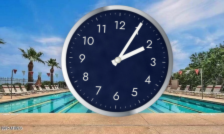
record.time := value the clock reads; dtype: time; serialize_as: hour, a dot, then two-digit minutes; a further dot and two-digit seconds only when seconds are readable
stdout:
2.05
